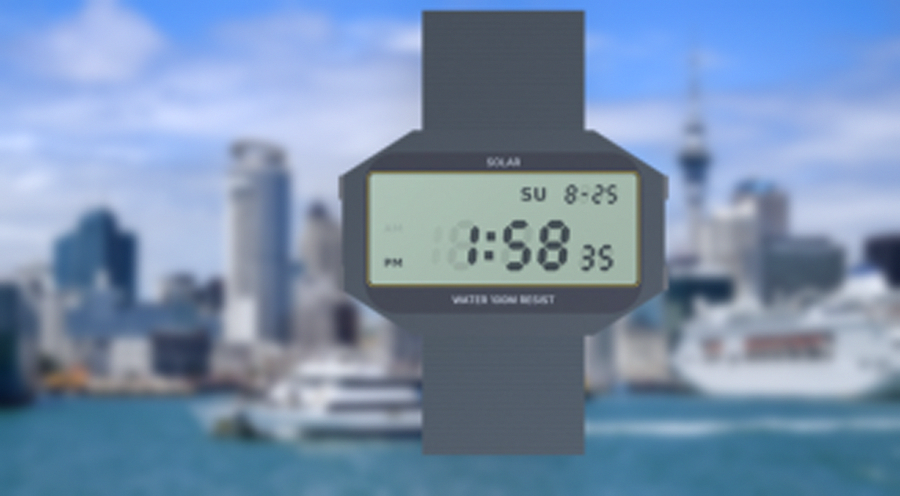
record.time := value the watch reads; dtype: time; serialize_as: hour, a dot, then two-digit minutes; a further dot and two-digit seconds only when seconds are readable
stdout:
1.58.35
